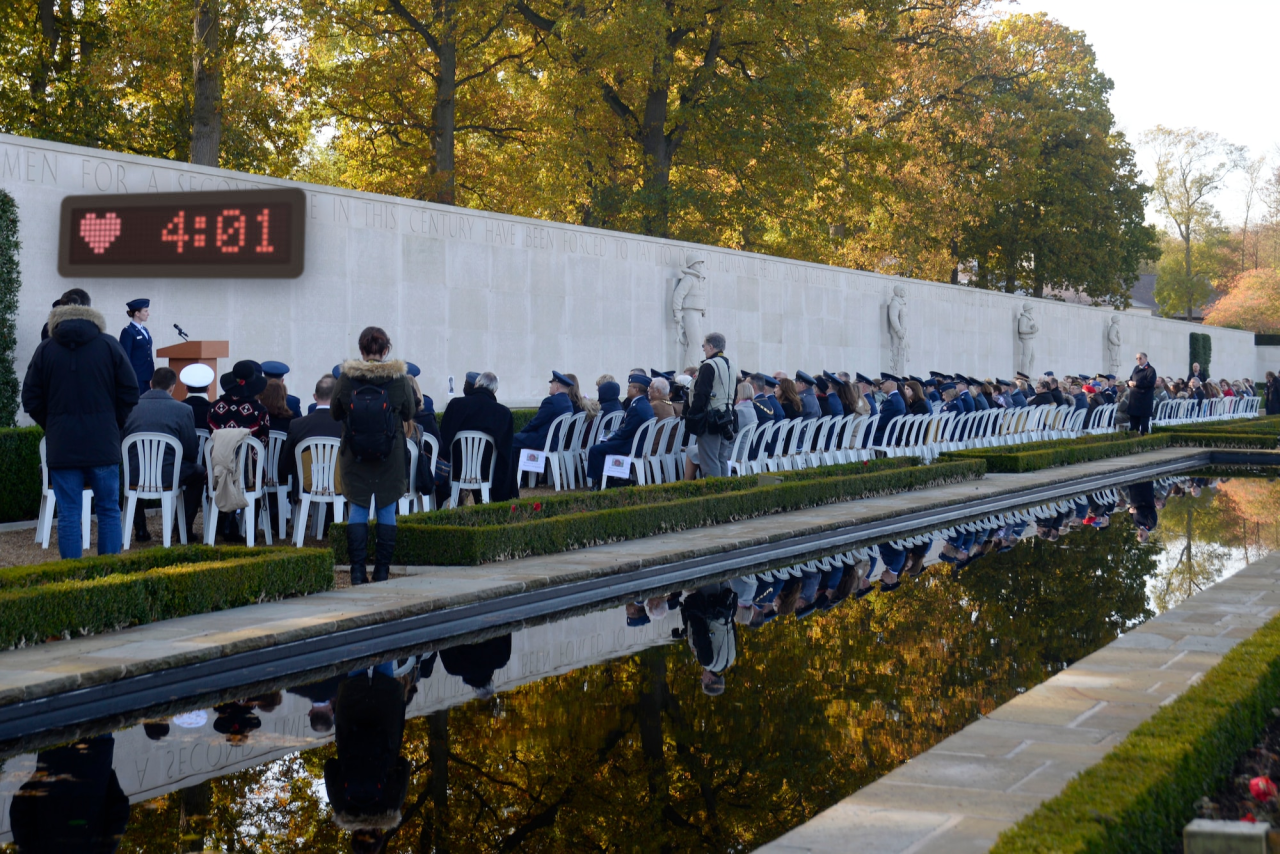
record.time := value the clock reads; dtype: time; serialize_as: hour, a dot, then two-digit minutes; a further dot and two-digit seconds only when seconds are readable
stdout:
4.01
